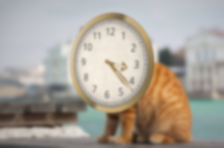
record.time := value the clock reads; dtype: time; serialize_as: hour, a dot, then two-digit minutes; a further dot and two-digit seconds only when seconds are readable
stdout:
3.22
